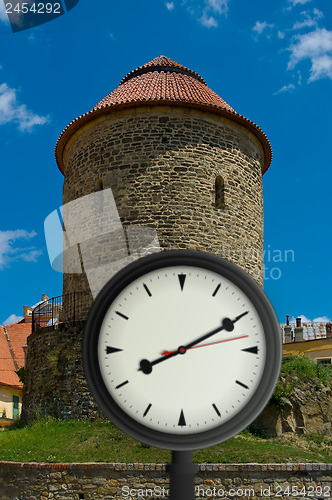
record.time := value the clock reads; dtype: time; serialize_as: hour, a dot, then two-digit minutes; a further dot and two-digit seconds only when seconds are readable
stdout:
8.10.13
